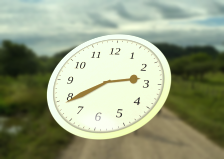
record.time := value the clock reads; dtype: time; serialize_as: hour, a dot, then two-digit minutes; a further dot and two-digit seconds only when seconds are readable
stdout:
2.39
